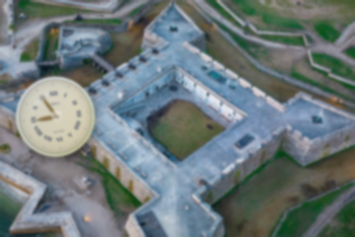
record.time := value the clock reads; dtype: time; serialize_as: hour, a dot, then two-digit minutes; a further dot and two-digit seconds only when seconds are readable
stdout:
8.55
